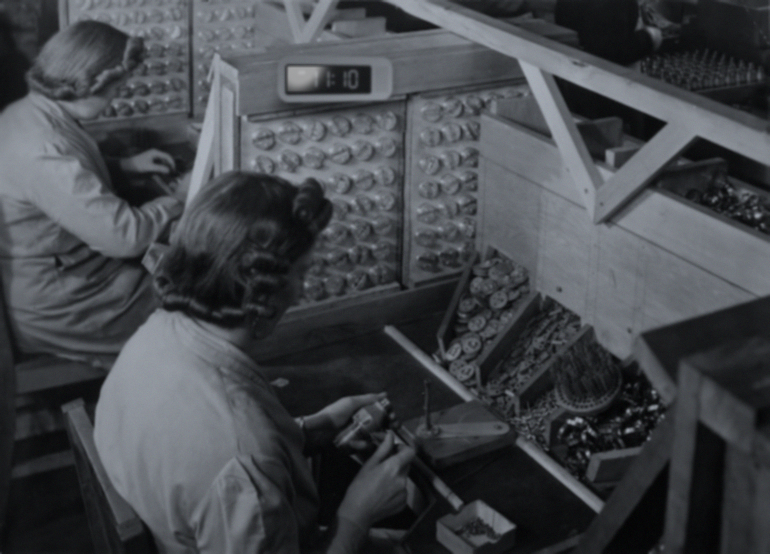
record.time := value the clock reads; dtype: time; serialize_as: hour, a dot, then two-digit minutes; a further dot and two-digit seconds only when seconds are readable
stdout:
11.10
